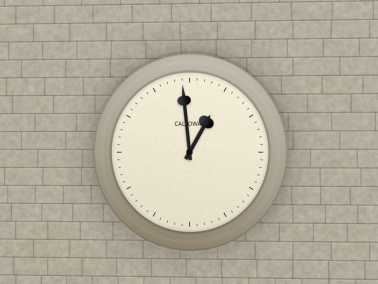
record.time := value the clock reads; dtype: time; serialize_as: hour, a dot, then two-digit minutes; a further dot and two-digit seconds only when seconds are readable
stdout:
12.59
